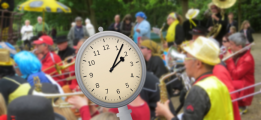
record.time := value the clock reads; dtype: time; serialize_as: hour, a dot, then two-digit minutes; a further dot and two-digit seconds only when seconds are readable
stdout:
2.07
